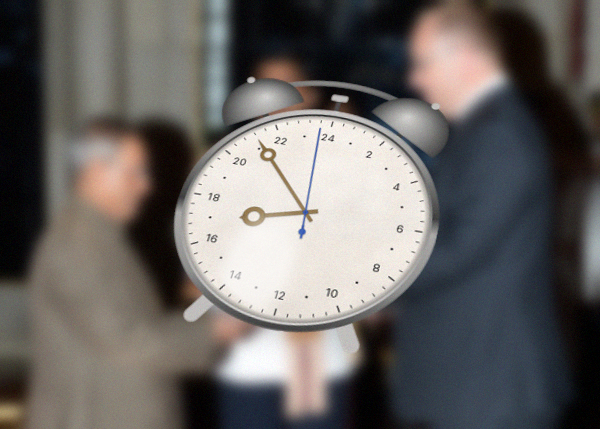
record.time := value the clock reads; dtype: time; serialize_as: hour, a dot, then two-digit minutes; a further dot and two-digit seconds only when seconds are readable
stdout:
16.52.59
